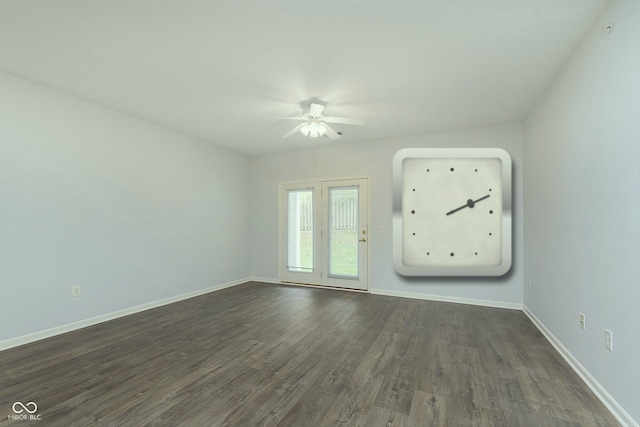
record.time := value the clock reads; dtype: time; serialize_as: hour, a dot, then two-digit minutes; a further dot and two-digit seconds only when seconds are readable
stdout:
2.11
